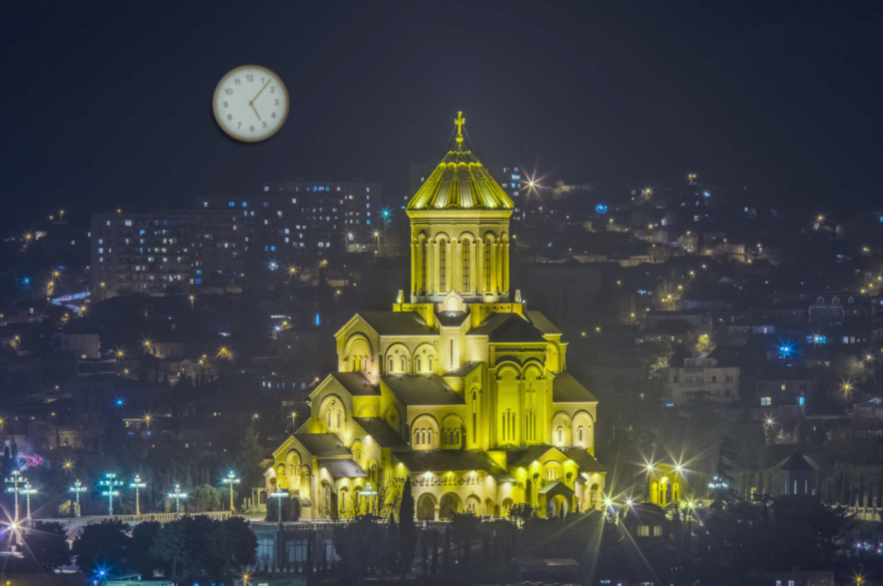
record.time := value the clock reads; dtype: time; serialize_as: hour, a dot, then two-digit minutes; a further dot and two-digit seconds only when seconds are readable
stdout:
5.07
